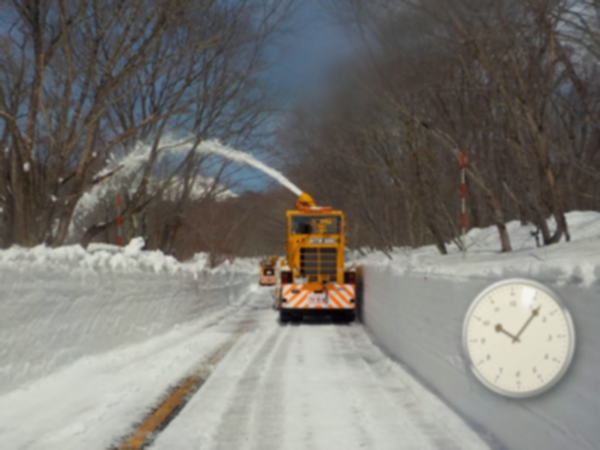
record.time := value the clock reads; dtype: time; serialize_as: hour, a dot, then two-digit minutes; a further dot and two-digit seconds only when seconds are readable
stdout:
10.07
